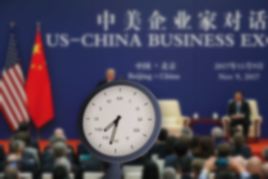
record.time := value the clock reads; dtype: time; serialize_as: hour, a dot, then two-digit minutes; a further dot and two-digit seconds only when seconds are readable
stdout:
7.32
